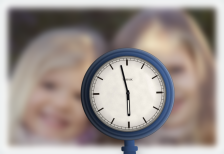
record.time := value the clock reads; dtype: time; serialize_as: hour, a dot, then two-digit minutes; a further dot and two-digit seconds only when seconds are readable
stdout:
5.58
